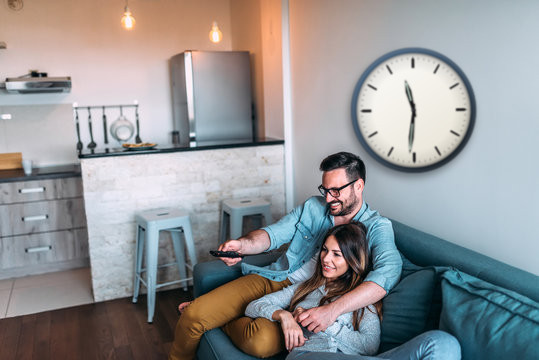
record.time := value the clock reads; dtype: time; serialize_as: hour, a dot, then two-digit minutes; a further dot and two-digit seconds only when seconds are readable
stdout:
11.31
